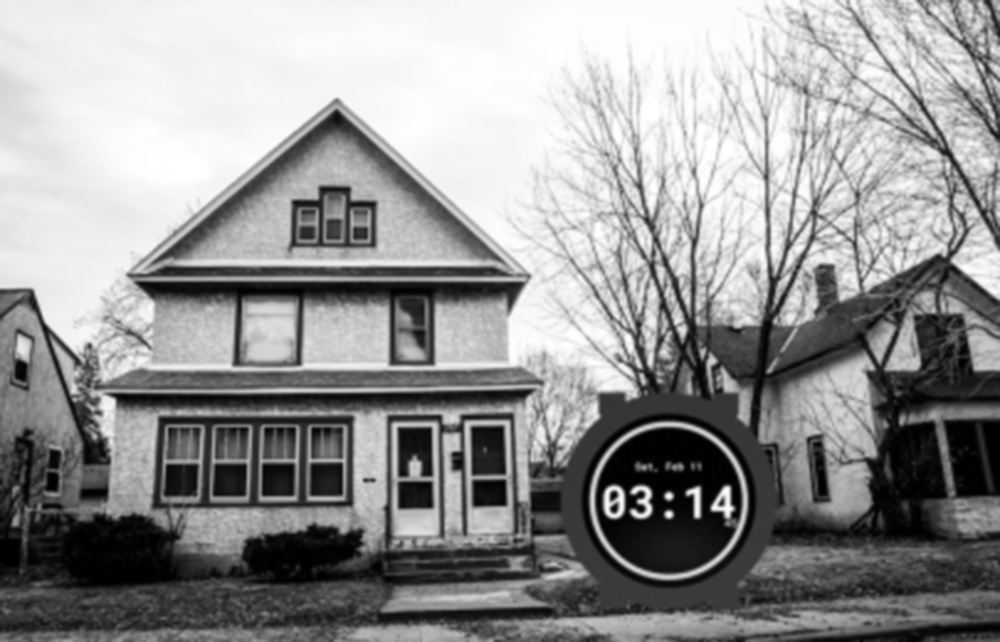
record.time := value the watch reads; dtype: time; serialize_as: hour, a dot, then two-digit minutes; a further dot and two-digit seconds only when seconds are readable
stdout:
3.14
